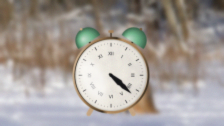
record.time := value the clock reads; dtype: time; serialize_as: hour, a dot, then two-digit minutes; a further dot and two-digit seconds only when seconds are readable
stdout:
4.22
